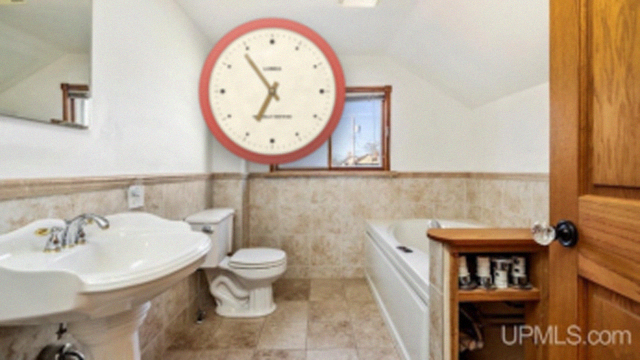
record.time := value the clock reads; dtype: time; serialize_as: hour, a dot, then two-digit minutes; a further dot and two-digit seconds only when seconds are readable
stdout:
6.54
